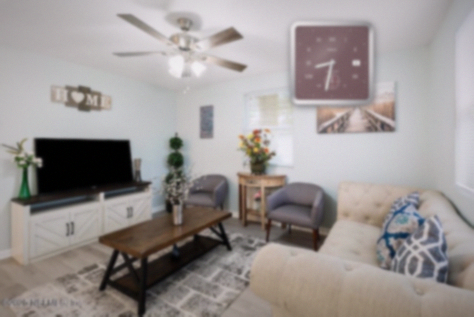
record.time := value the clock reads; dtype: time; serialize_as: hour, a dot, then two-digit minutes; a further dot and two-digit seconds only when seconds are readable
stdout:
8.32
